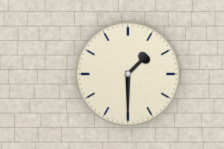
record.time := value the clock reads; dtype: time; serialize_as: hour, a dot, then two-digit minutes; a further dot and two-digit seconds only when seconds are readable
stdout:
1.30
